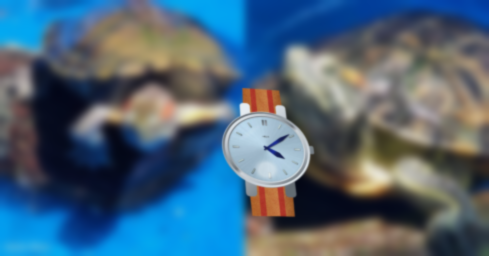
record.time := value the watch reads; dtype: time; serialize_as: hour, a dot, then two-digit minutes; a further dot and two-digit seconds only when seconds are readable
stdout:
4.09
